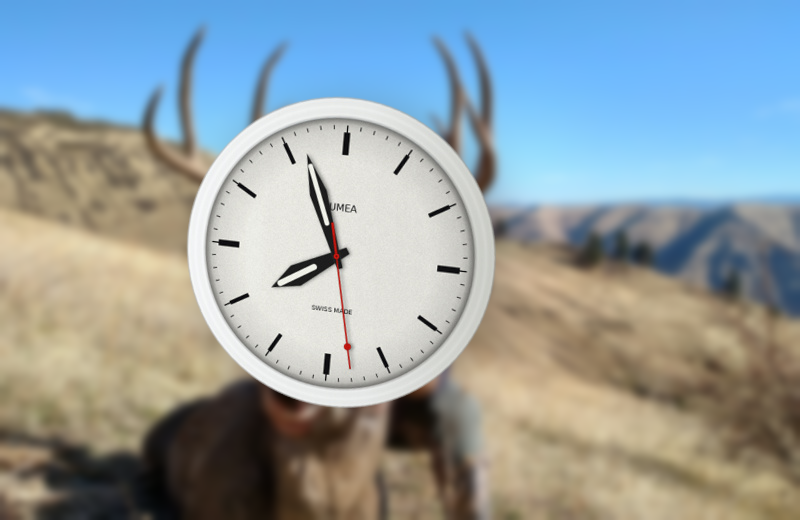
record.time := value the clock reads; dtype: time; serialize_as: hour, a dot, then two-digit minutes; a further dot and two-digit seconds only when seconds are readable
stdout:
7.56.28
